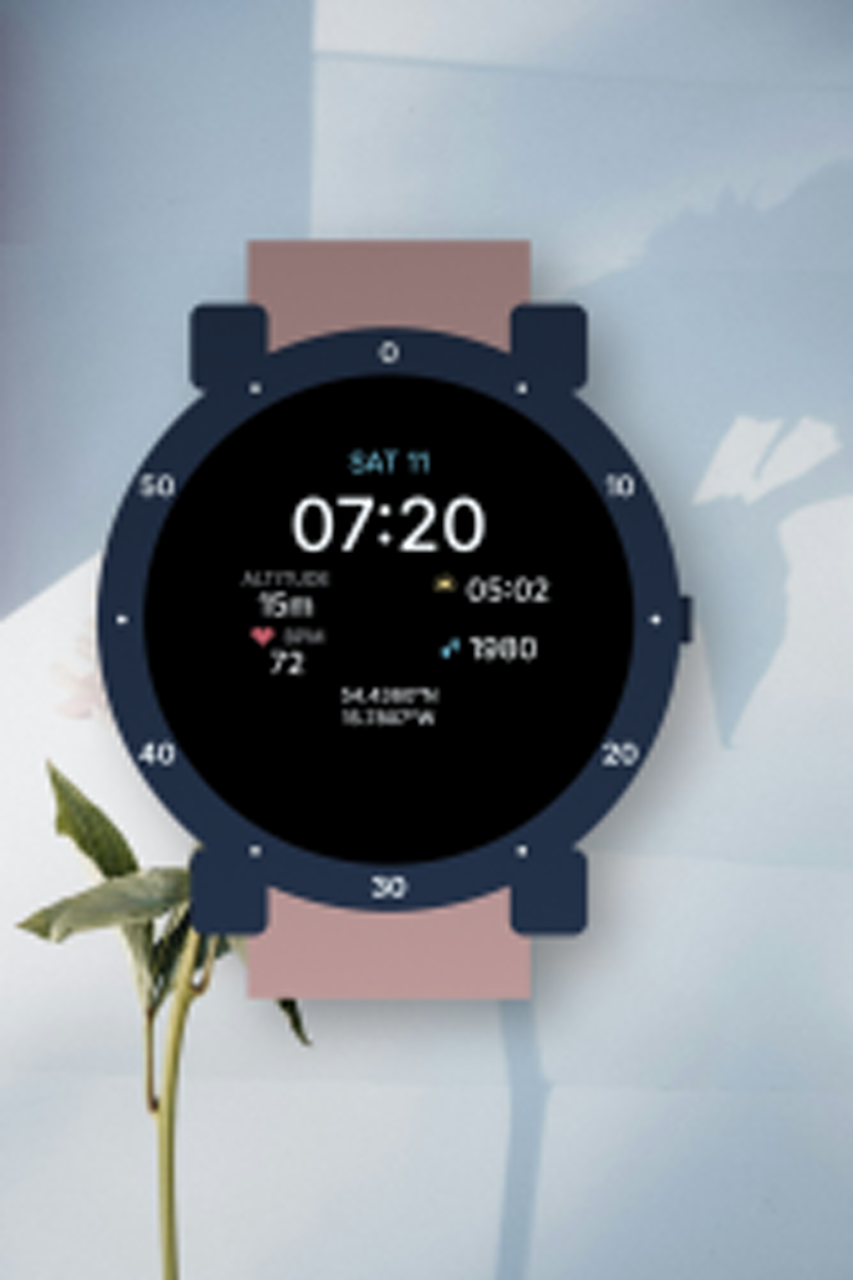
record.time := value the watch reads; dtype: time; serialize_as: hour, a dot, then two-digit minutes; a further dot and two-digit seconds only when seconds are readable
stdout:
7.20
